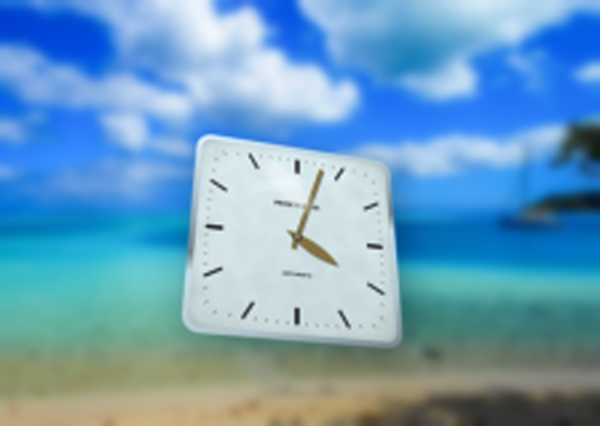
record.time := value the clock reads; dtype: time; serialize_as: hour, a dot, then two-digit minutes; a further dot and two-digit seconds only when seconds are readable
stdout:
4.03
